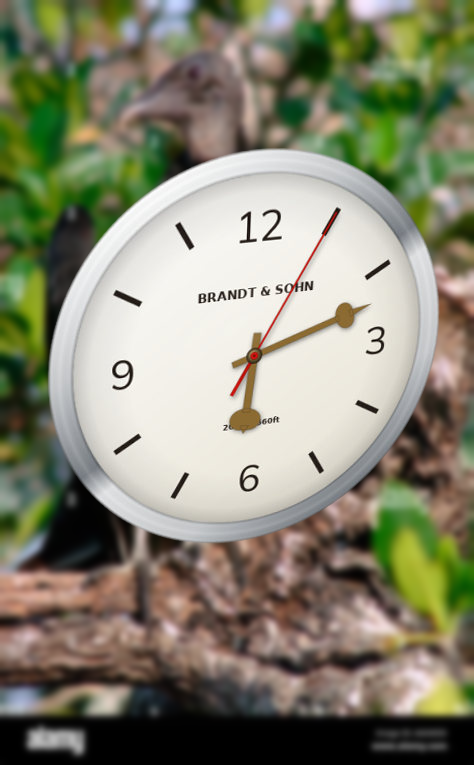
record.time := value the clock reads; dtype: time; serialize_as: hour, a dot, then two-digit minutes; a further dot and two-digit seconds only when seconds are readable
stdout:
6.12.05
